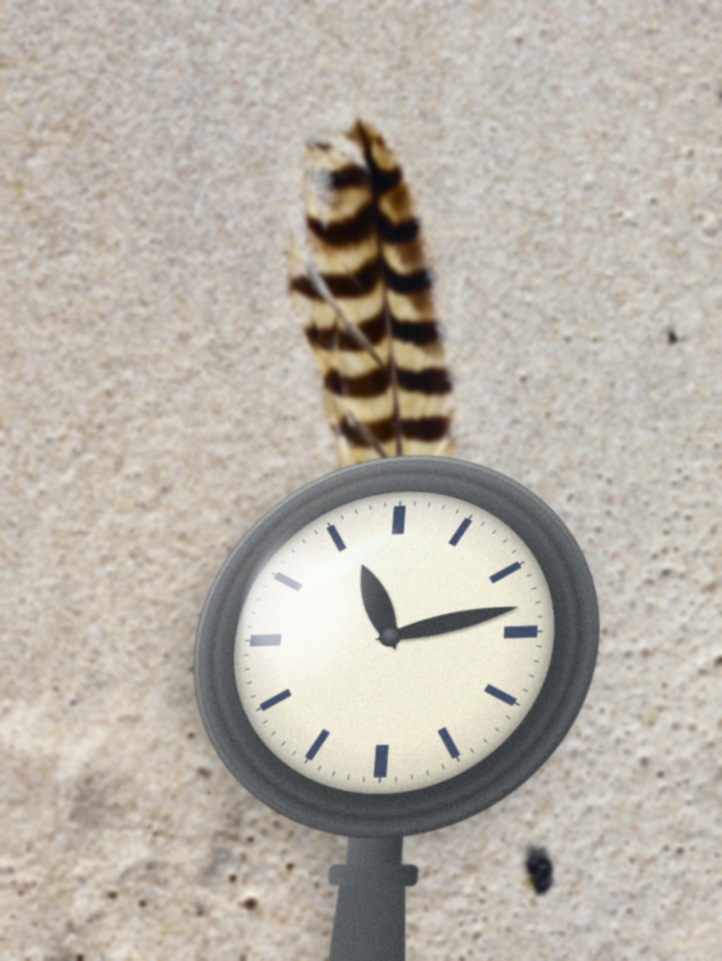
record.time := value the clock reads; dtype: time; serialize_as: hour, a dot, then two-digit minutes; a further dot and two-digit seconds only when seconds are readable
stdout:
11.13
